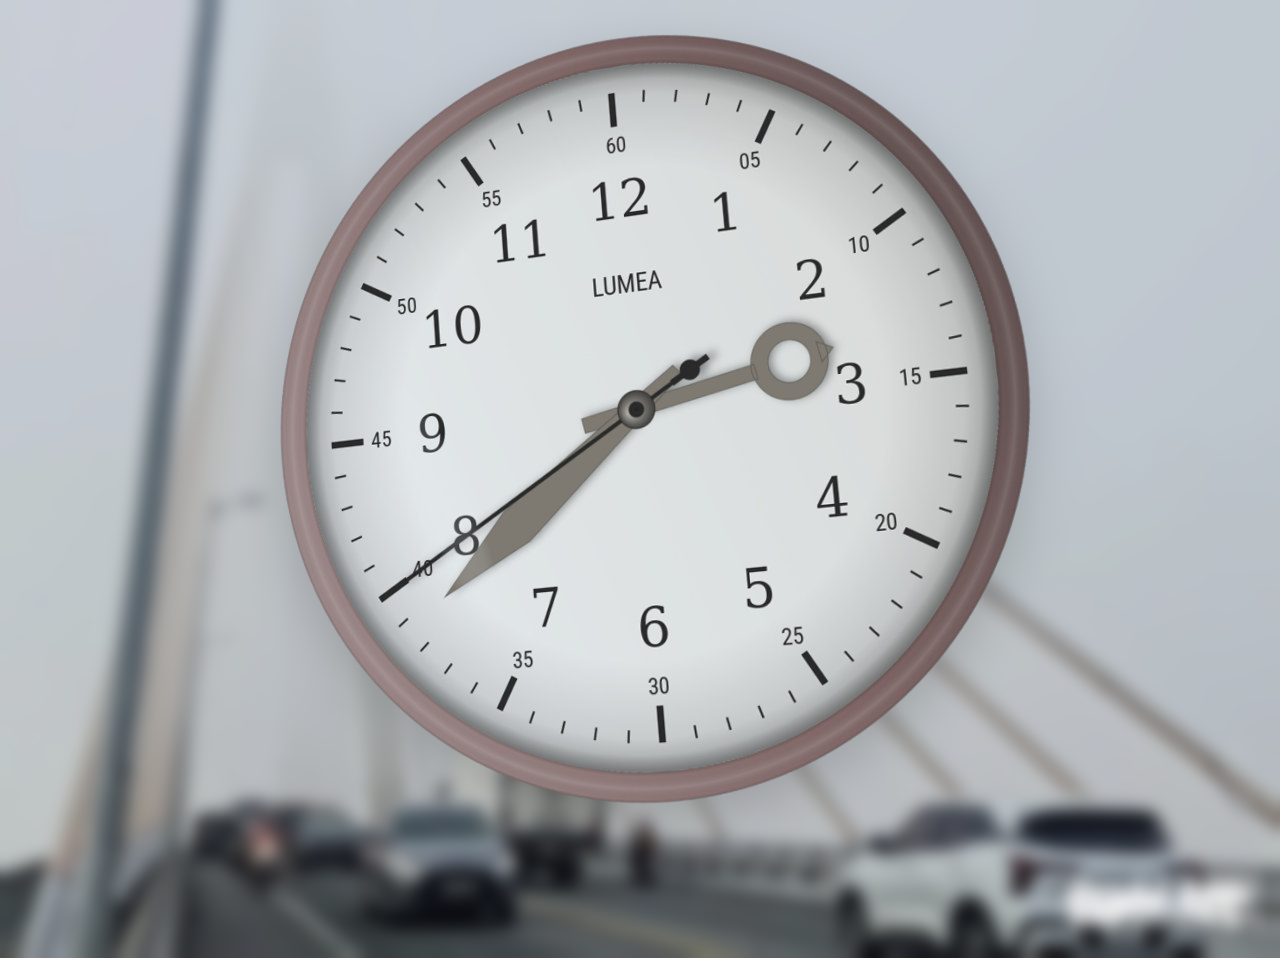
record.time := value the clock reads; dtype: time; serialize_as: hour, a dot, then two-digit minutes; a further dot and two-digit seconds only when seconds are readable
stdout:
2.38.40
